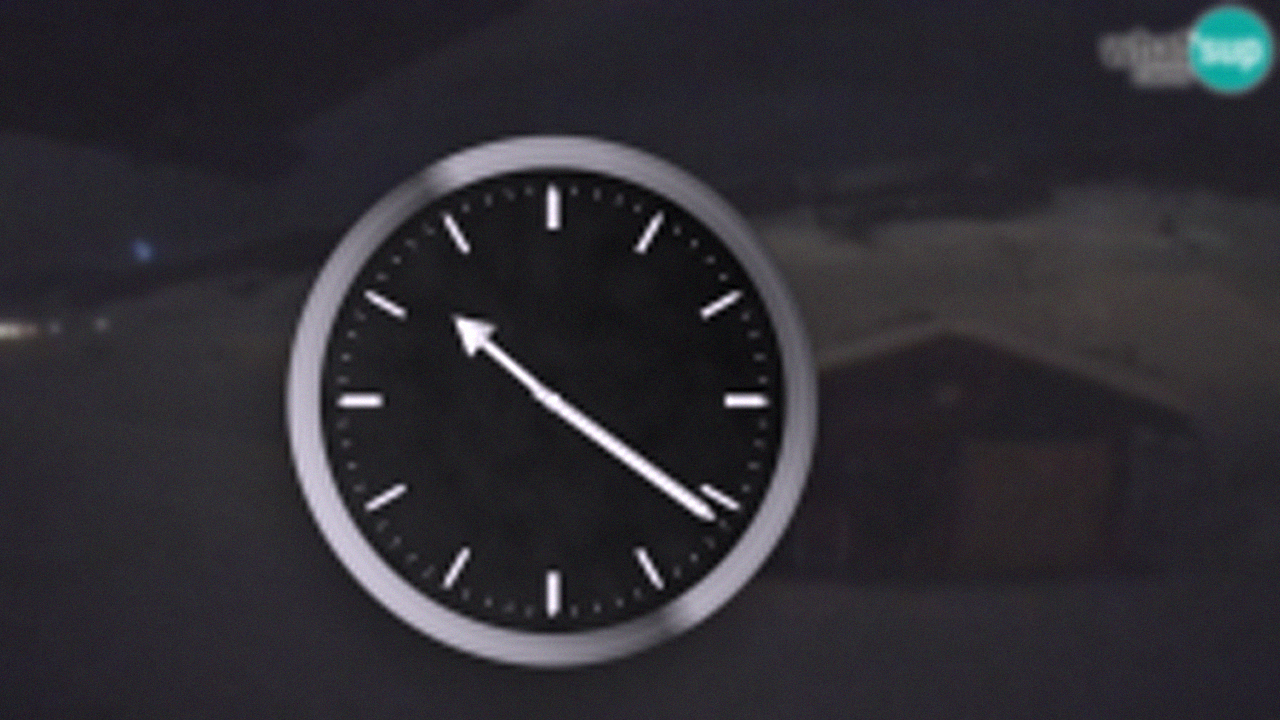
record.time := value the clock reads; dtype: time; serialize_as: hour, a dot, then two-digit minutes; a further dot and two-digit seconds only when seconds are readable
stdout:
10.21
